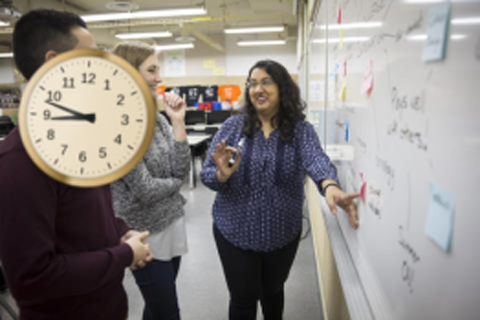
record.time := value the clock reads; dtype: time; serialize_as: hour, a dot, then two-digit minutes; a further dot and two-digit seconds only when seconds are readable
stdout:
8.48
